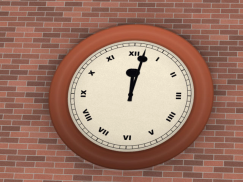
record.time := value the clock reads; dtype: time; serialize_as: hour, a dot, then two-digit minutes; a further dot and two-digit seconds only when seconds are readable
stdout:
12.02
